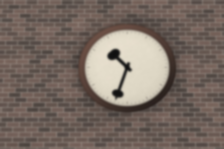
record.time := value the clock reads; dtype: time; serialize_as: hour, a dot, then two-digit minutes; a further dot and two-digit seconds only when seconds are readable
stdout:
10.33
